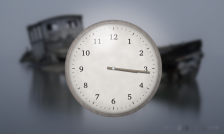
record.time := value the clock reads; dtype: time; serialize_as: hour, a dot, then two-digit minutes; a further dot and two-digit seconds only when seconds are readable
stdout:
3.16
